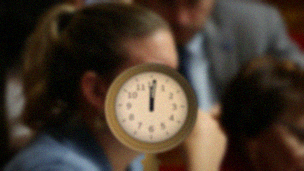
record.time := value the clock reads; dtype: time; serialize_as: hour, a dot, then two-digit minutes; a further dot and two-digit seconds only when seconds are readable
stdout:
12.01
